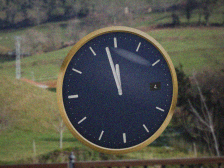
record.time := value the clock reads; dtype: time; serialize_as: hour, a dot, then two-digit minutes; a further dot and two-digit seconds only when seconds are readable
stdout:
11.58
